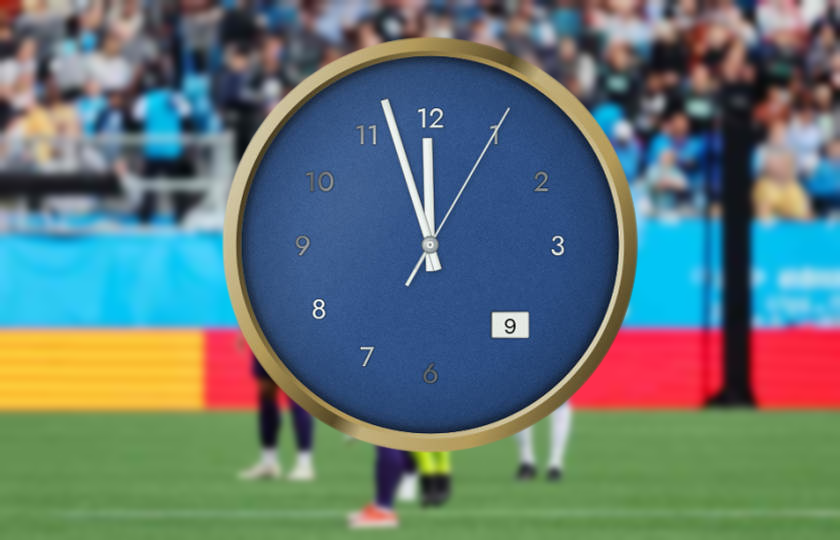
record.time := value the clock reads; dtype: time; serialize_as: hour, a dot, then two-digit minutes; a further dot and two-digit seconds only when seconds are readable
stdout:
11.57.05
